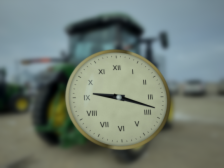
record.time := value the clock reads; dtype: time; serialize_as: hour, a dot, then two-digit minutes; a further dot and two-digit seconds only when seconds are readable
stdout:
9.18
